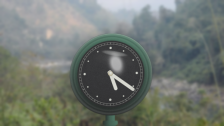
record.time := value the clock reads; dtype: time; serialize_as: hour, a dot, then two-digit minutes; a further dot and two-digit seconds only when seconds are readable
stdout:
5.21
